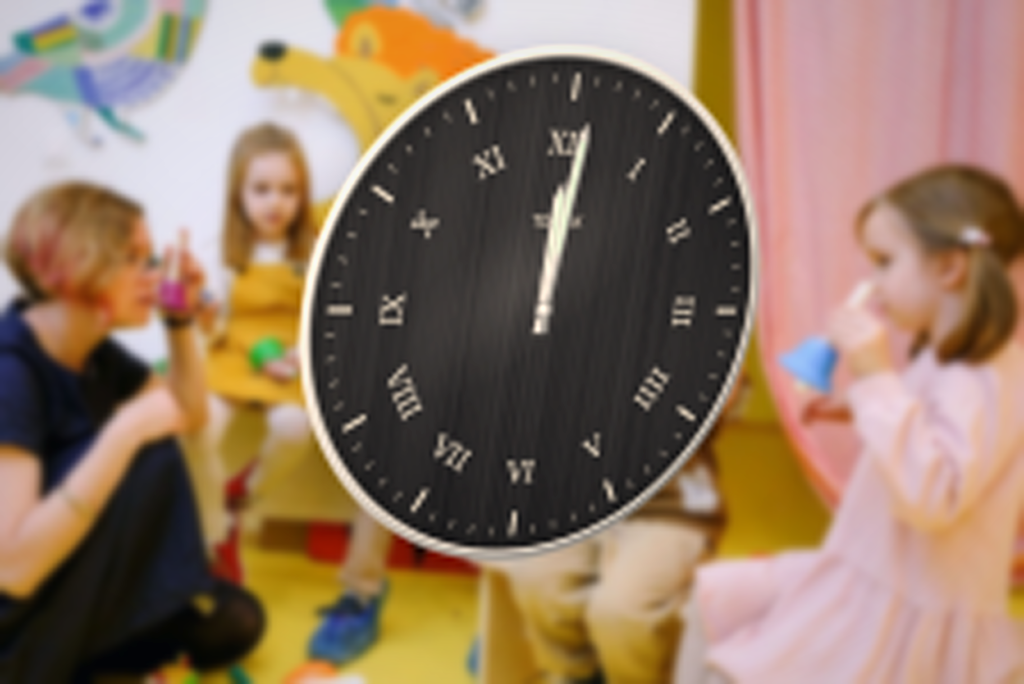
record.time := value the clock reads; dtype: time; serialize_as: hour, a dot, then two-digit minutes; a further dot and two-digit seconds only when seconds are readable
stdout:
12.01
